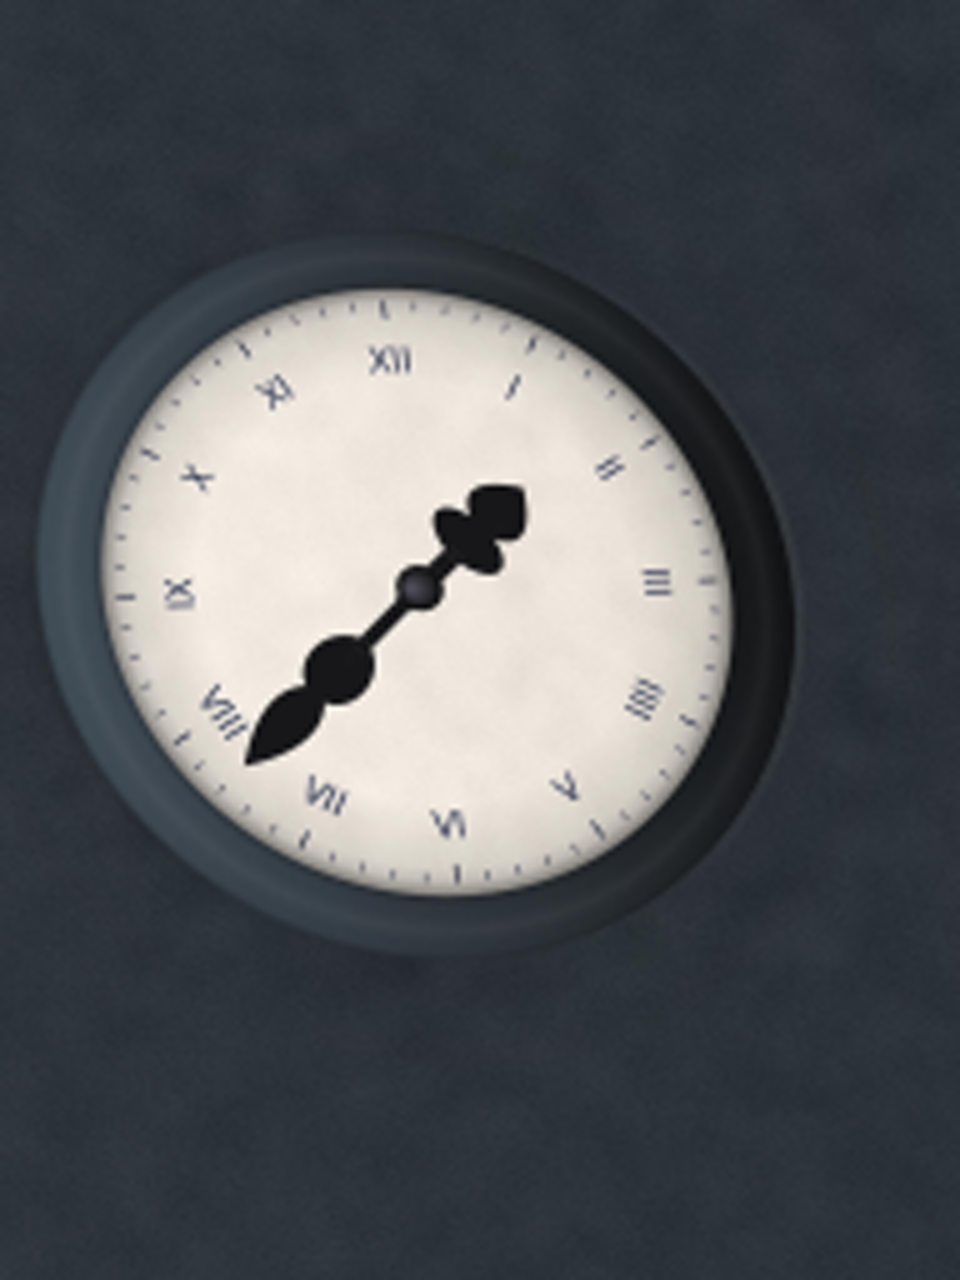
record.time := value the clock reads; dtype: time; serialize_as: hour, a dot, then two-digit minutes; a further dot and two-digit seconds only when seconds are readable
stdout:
1.38
